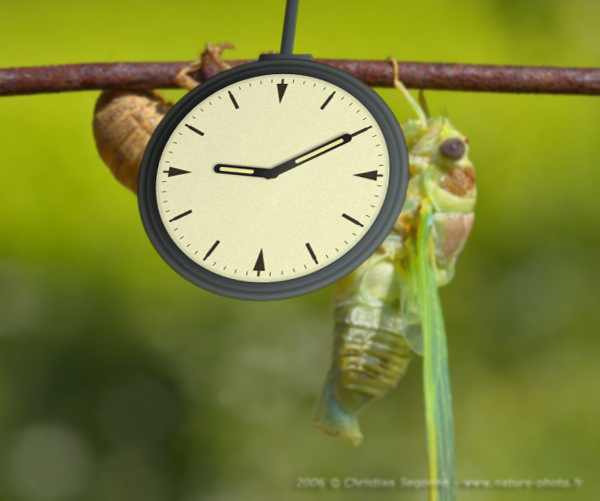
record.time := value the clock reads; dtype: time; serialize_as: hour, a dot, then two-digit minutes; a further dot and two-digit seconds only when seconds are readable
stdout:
9.10
